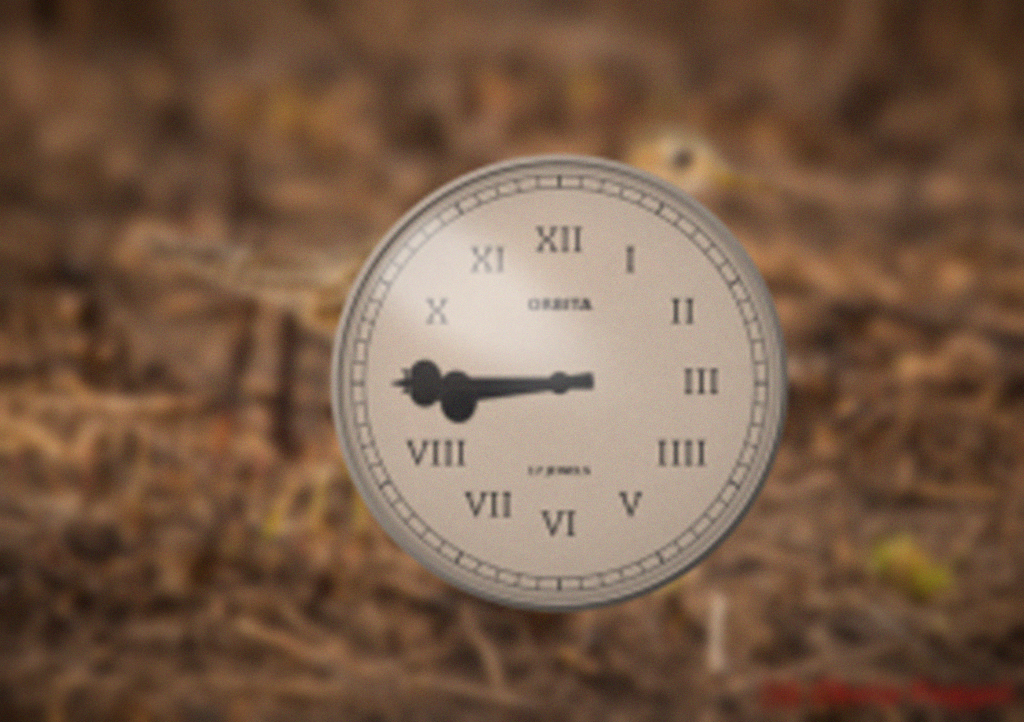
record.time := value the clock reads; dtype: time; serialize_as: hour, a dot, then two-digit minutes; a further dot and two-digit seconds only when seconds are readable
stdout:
8.45
